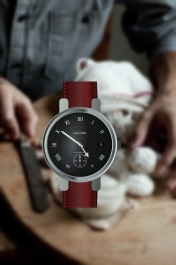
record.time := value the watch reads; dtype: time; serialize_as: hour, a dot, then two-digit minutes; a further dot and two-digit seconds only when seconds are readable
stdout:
4.51
